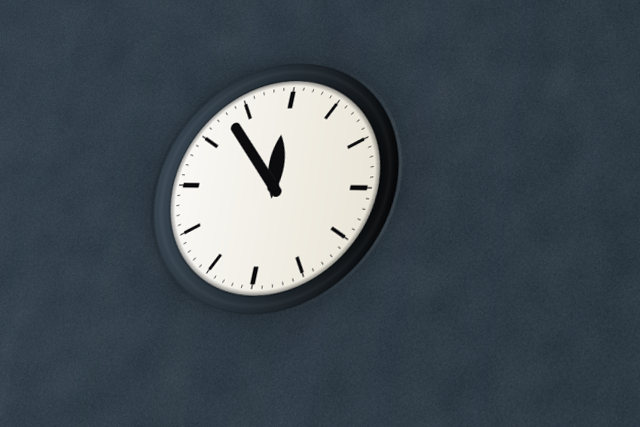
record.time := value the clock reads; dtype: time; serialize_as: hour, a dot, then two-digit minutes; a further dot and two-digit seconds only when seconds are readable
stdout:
11.53
